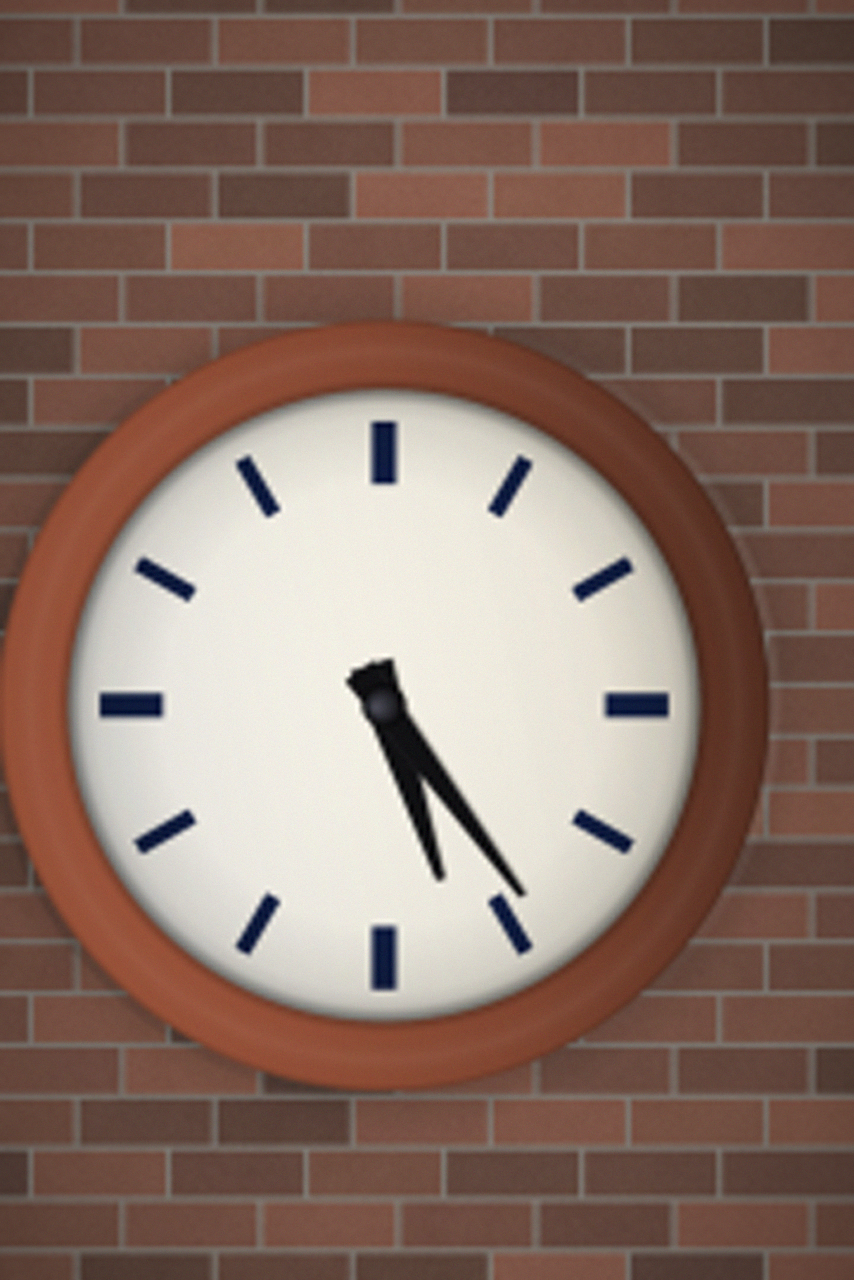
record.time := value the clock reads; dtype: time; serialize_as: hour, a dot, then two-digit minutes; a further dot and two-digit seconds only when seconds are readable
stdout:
5.24
